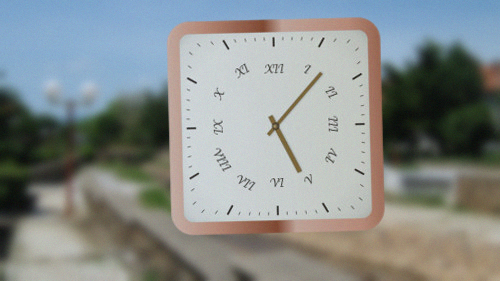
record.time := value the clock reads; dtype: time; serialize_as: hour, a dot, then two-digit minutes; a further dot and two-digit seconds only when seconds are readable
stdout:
5.07
